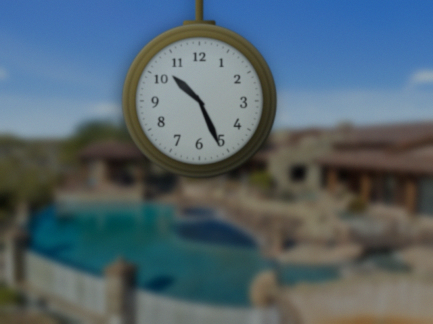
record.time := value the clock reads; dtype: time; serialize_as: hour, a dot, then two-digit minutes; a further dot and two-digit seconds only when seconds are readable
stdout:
10.26
